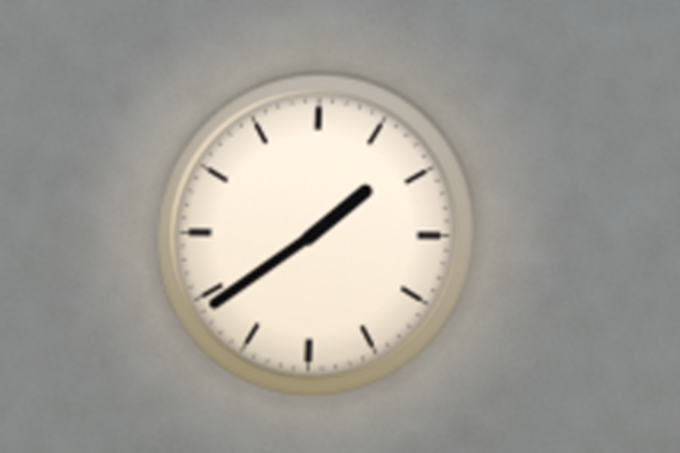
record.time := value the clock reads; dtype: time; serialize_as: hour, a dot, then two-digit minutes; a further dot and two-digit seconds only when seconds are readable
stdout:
1.39
